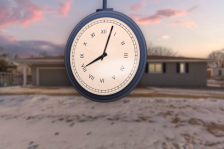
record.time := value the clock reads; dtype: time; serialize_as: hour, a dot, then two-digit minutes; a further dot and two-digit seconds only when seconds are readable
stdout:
8.03
